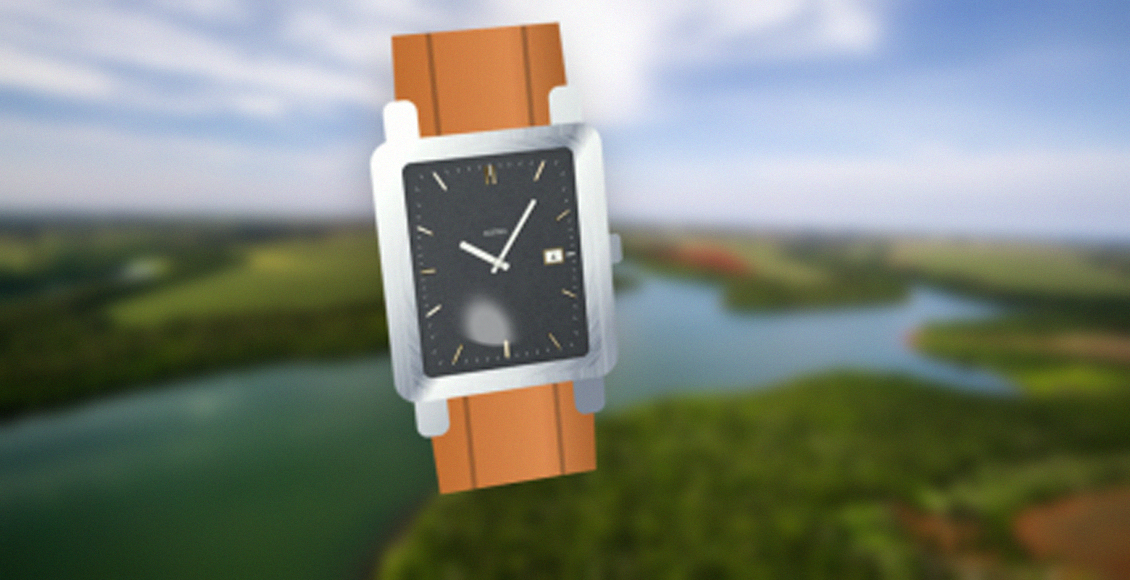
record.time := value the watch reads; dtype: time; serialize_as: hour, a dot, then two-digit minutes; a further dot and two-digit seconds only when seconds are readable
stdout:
10.06
